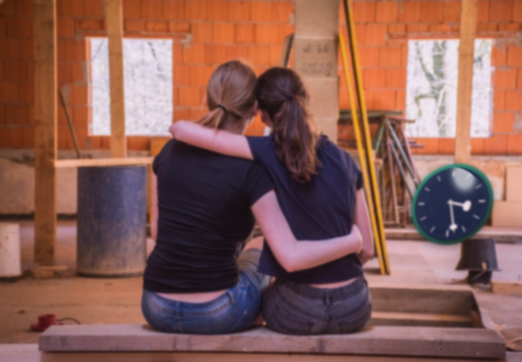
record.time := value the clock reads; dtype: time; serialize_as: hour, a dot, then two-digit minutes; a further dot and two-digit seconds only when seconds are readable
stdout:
3.28
